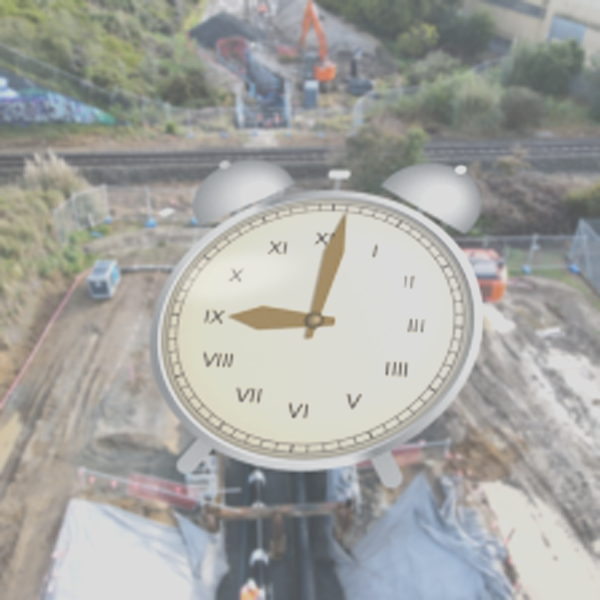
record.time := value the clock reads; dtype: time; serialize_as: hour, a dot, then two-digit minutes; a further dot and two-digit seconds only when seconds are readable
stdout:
9.01
